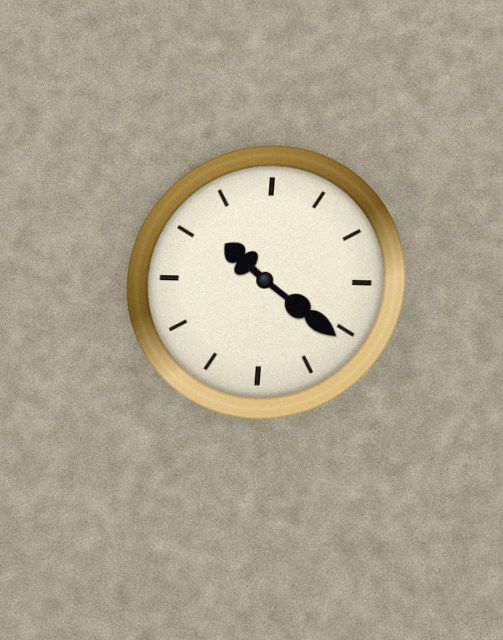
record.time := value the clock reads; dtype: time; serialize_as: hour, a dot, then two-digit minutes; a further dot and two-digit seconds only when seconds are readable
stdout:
10.21
